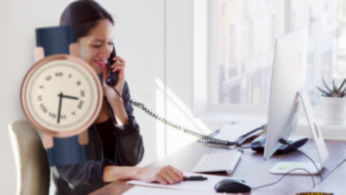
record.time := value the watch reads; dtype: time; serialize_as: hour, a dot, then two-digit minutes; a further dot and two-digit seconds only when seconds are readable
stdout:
3.32
